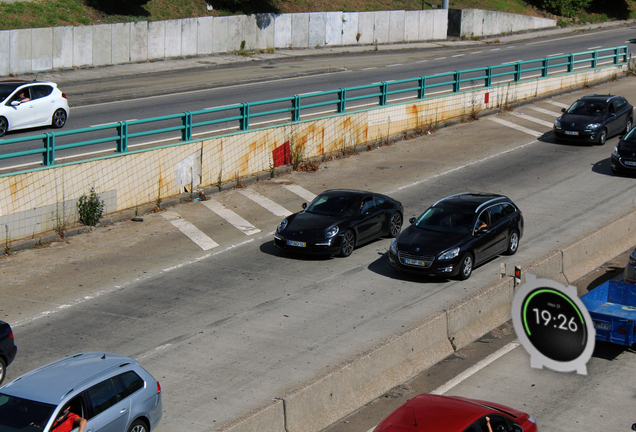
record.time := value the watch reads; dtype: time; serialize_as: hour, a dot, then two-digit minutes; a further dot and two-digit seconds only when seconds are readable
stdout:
19.26
